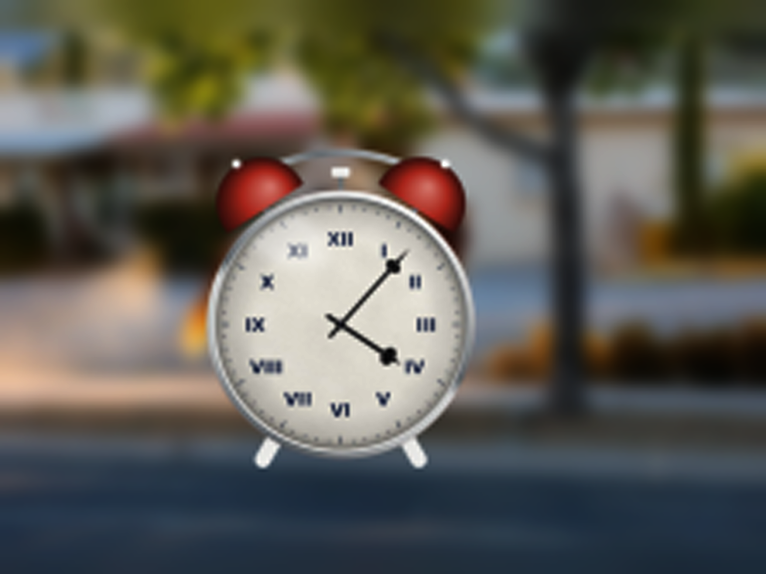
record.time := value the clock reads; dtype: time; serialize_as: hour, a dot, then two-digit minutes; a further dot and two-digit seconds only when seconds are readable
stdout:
4.07
